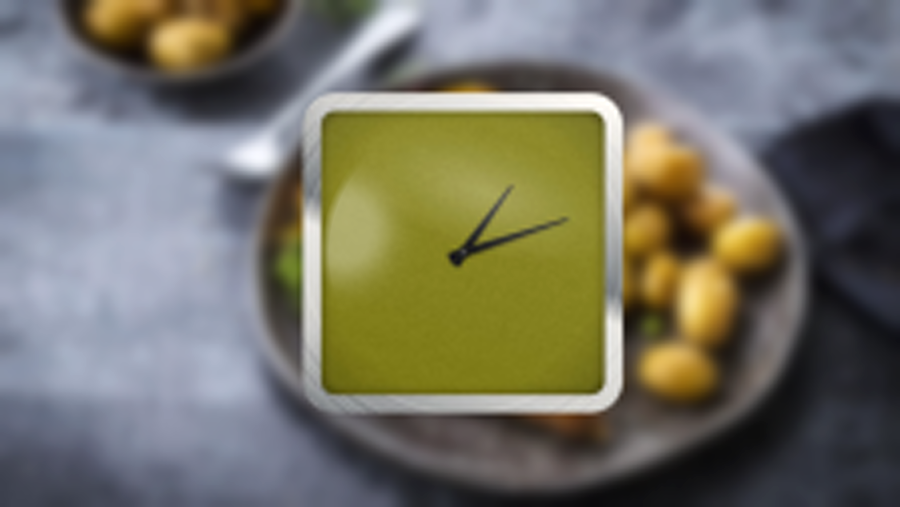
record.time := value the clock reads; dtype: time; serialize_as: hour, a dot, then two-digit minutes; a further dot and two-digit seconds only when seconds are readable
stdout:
1.12
